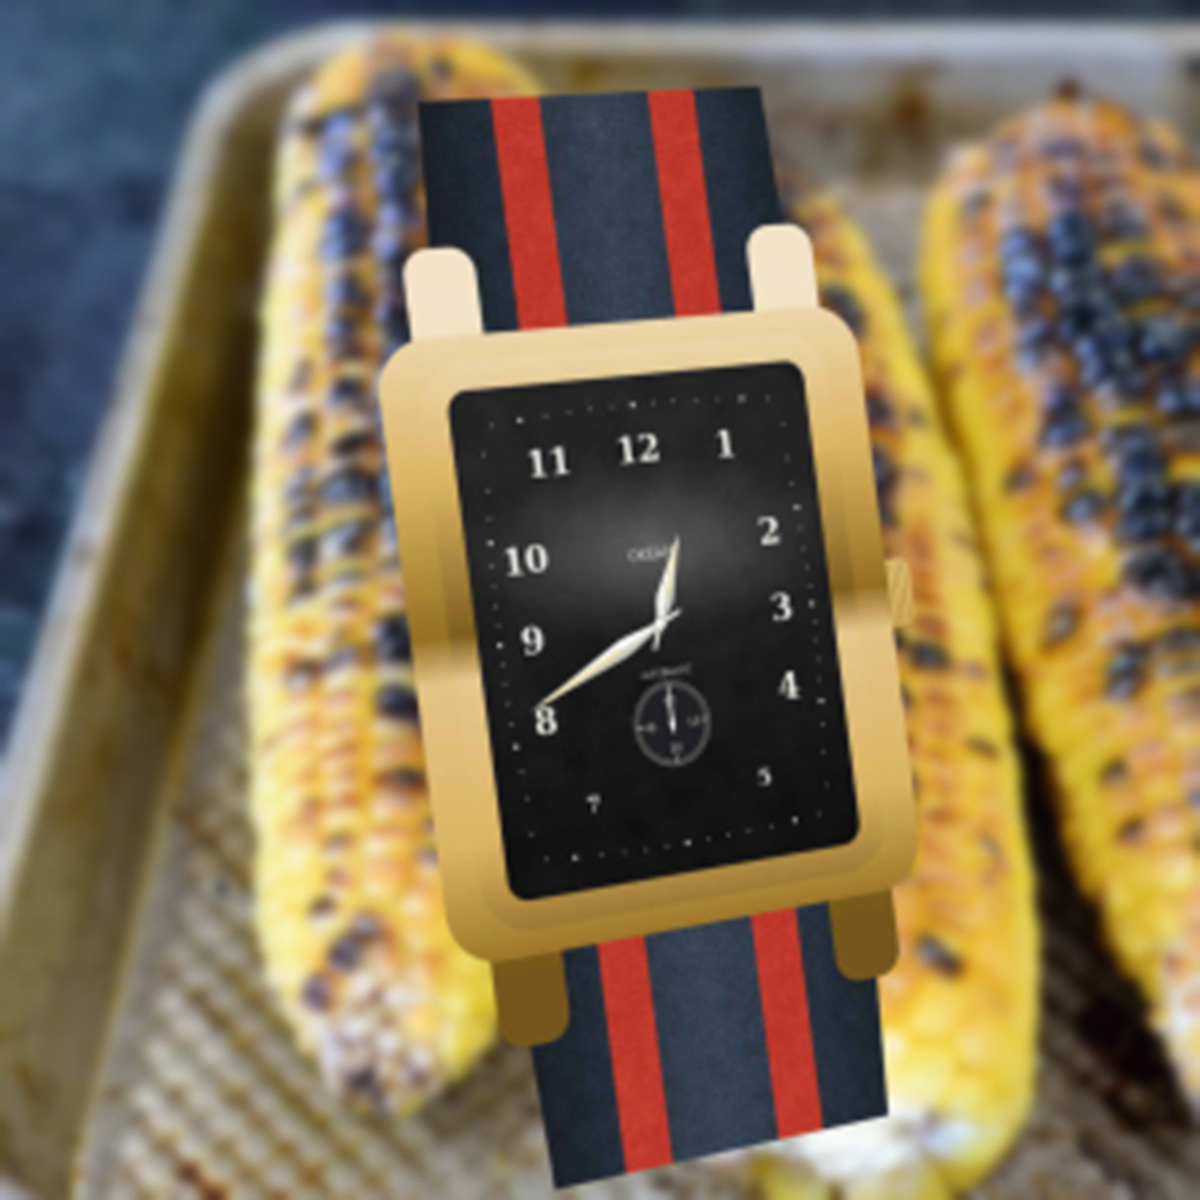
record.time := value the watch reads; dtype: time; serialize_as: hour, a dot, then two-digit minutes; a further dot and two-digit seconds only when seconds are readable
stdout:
12.41
